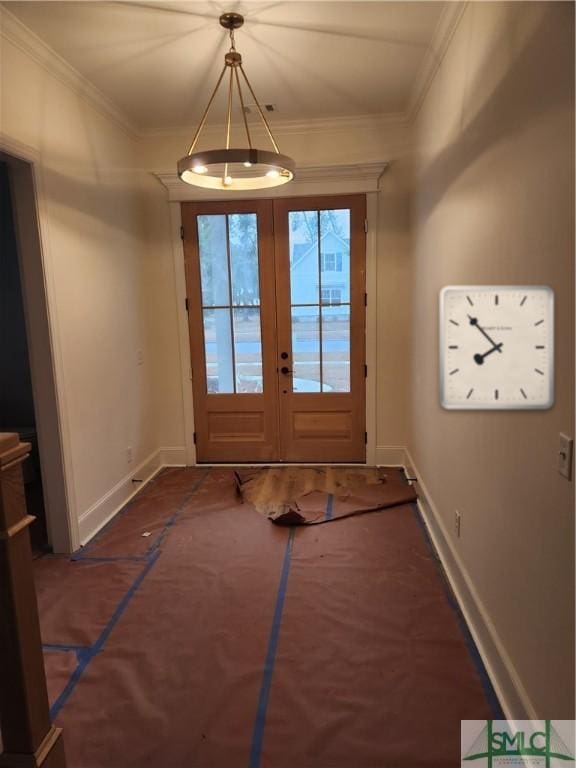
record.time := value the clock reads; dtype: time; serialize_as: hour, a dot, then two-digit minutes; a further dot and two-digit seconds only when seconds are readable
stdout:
7.53
